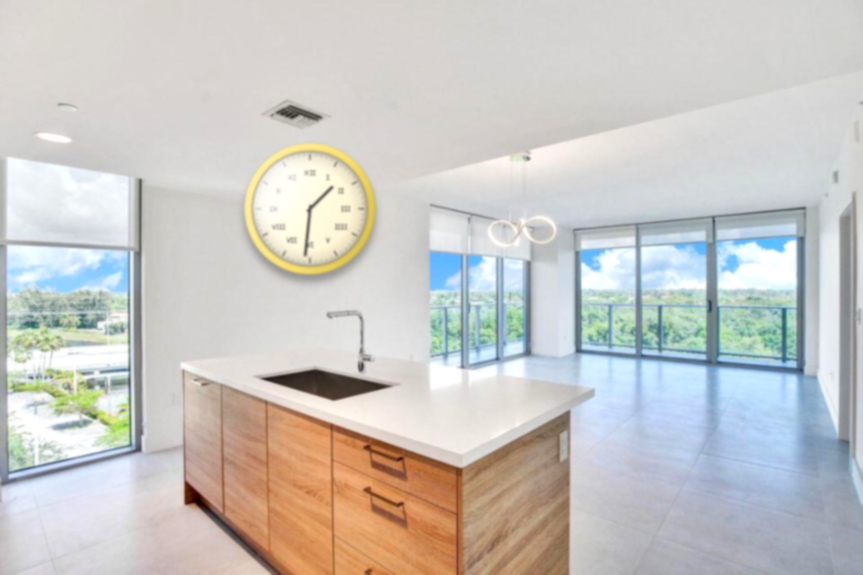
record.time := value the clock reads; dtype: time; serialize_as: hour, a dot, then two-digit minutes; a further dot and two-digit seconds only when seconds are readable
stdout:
1.31
